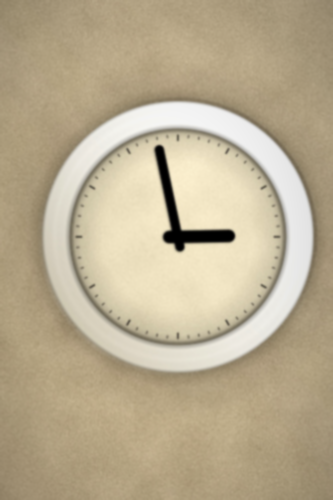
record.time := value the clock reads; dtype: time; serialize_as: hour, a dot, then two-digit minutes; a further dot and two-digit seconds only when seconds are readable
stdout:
2.58
